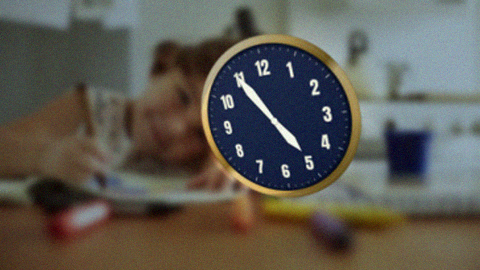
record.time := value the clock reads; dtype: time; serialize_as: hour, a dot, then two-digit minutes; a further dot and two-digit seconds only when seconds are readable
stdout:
4.55
